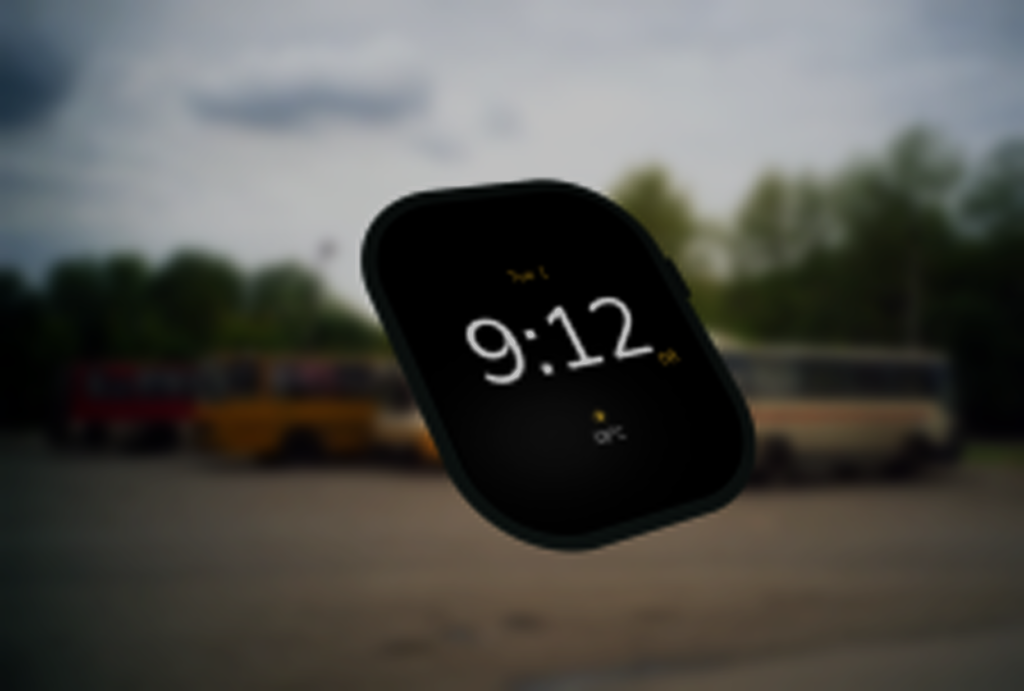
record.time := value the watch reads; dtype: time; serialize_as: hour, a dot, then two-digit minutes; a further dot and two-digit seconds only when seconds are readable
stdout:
9.12
